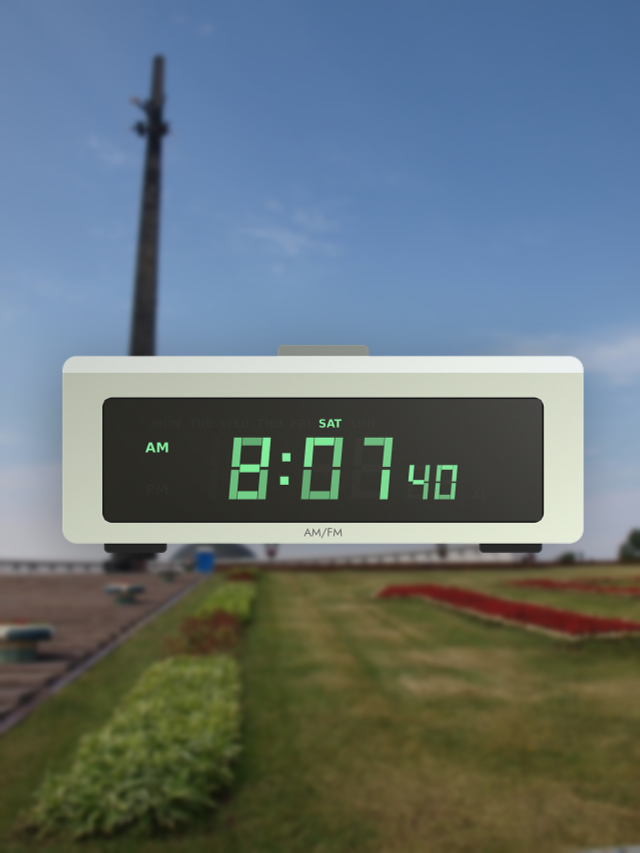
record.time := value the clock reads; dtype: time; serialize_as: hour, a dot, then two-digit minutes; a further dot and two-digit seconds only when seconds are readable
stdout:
8.07.40
